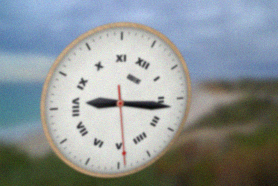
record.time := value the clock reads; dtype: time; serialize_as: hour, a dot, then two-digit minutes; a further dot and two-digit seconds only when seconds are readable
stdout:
8.11.24
